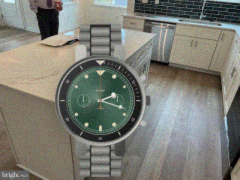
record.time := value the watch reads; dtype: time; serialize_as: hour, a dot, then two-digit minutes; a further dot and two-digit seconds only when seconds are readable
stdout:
2.18
